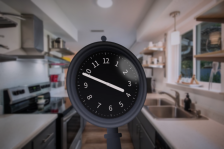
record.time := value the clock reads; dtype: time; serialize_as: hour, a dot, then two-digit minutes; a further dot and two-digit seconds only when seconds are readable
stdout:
3.49
